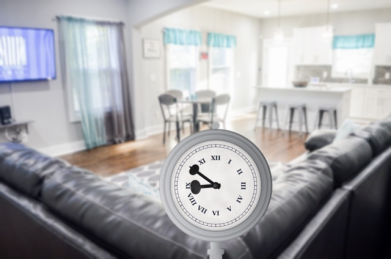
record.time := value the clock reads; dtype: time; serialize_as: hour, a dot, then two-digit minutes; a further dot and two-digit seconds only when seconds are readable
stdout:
8.51
